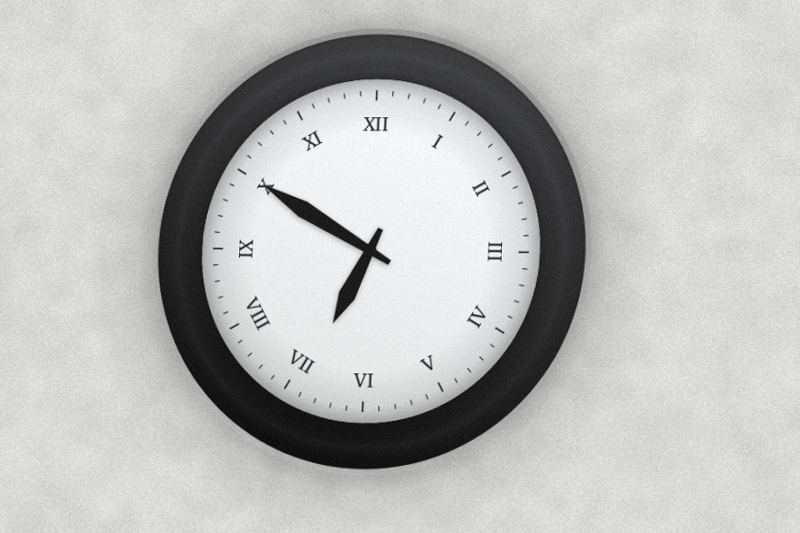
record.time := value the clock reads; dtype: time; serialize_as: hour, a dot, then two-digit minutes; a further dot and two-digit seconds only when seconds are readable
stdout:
6.50
